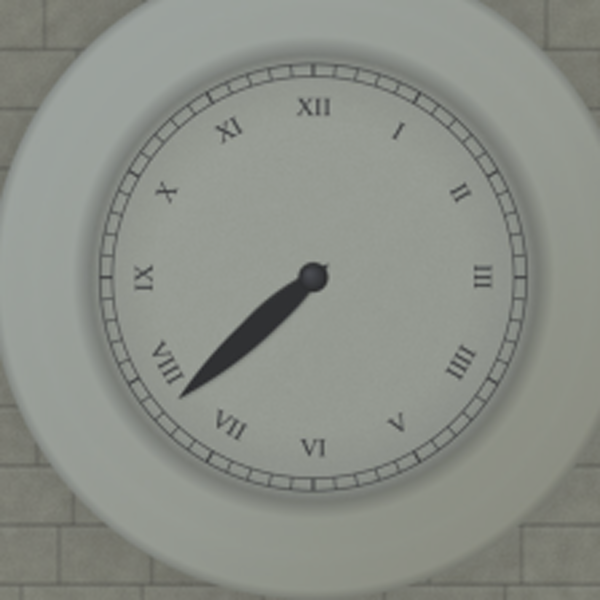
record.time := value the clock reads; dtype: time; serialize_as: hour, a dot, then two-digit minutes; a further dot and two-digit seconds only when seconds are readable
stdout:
7.38
